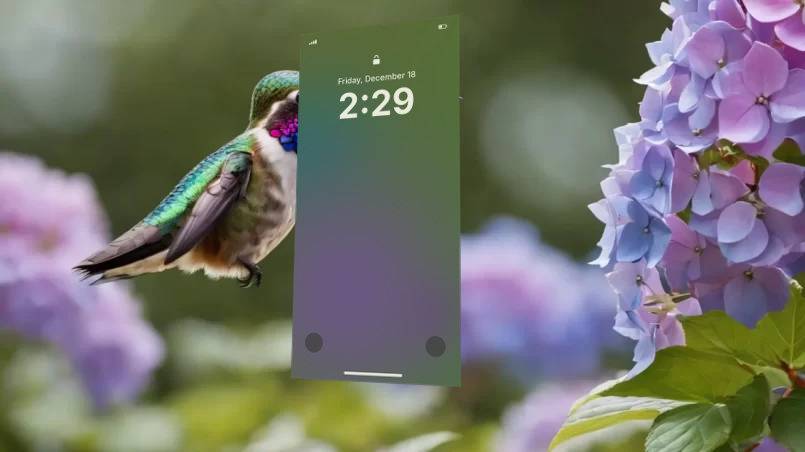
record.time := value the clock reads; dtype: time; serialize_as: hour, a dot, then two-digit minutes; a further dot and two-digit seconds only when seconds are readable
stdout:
2.29
